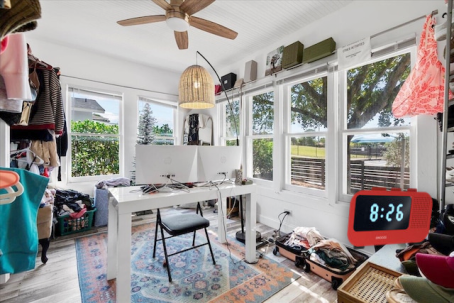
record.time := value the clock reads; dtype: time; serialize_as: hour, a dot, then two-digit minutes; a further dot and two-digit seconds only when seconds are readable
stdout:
8.26
